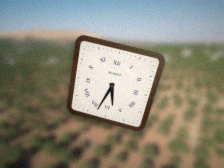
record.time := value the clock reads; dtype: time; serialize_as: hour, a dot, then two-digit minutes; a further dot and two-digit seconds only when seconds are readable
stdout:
5.33
